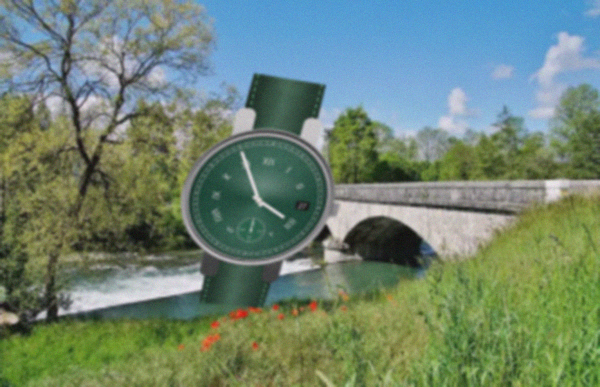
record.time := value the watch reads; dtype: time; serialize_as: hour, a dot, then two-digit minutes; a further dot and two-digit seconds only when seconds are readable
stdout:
3.55
